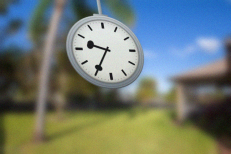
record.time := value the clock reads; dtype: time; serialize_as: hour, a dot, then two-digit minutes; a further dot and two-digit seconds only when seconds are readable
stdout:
9.35
